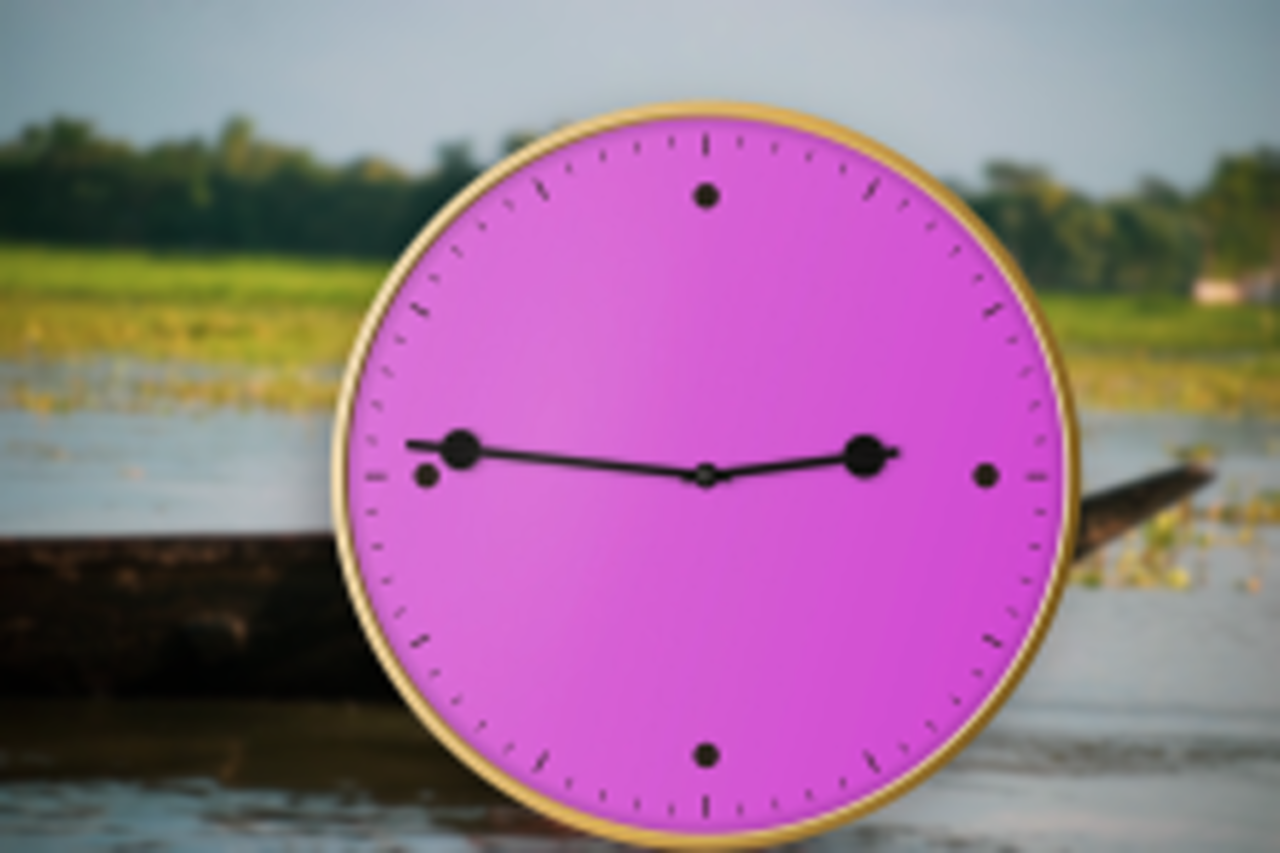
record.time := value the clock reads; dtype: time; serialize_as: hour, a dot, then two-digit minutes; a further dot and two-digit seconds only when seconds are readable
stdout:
2.46
